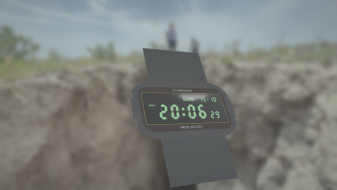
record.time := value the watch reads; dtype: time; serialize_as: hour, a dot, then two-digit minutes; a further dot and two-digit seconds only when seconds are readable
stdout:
20.06.29
